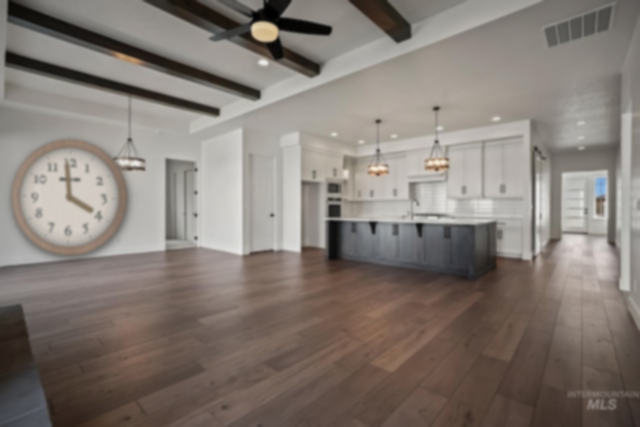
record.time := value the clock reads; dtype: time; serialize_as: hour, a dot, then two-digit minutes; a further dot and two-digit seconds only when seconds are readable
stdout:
3.59
